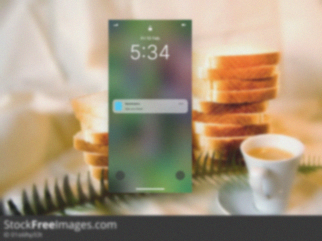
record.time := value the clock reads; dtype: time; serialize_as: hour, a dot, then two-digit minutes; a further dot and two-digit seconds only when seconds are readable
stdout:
5.34
